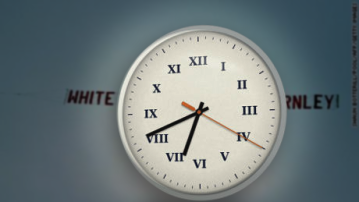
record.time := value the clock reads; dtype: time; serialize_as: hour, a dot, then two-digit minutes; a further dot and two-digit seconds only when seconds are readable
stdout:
6.41.20
